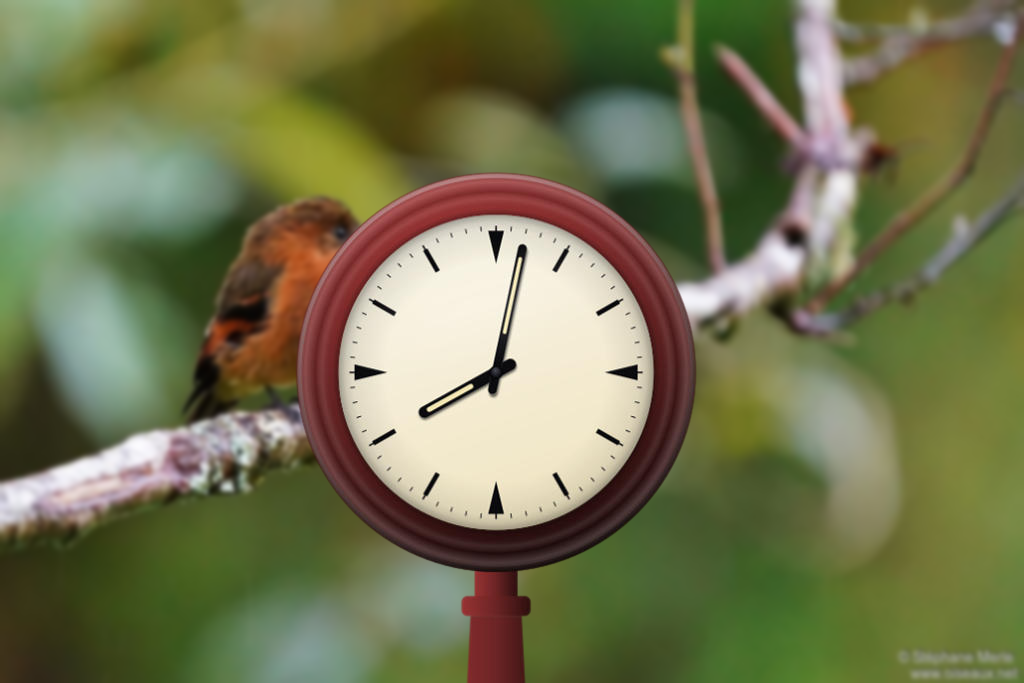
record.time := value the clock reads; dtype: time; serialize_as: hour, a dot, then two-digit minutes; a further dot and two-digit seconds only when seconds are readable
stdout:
8.02
